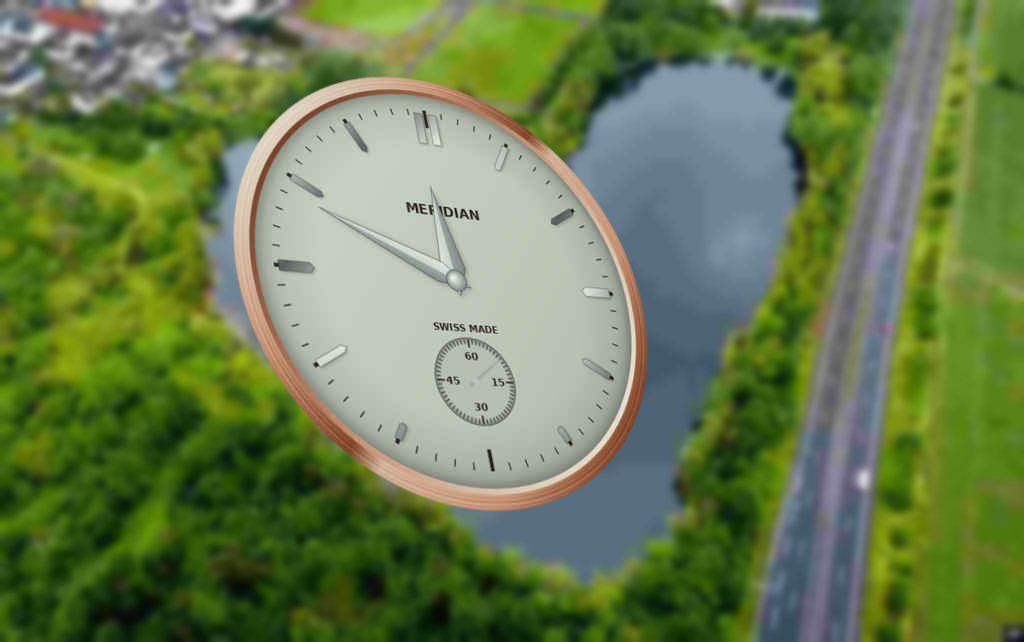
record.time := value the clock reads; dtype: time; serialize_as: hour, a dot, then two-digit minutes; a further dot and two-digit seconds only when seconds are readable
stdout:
11.49.09
